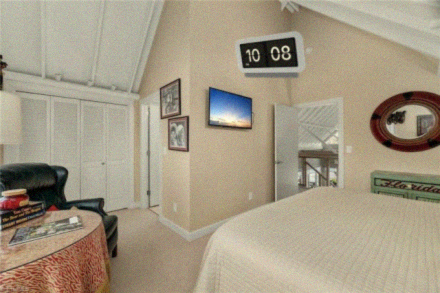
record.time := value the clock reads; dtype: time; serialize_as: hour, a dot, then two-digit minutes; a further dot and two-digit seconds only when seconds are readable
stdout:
10.08
